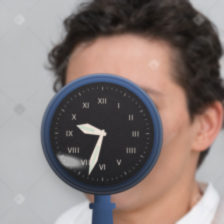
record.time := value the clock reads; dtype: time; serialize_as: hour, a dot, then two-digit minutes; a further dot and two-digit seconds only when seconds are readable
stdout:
9.33
